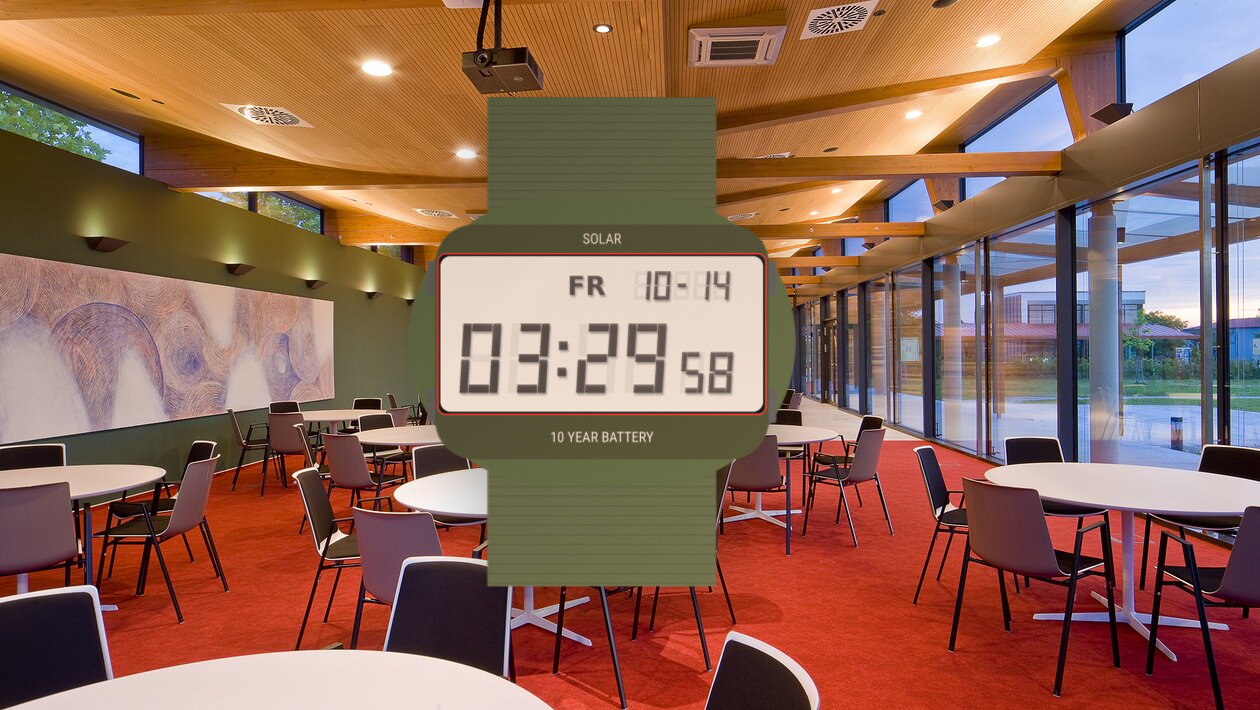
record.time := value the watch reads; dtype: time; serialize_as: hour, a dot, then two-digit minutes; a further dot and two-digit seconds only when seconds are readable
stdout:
3.29.58
